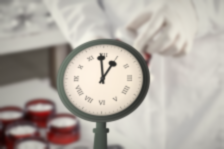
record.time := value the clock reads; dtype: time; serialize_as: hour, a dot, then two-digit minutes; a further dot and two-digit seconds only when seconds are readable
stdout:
12.59
